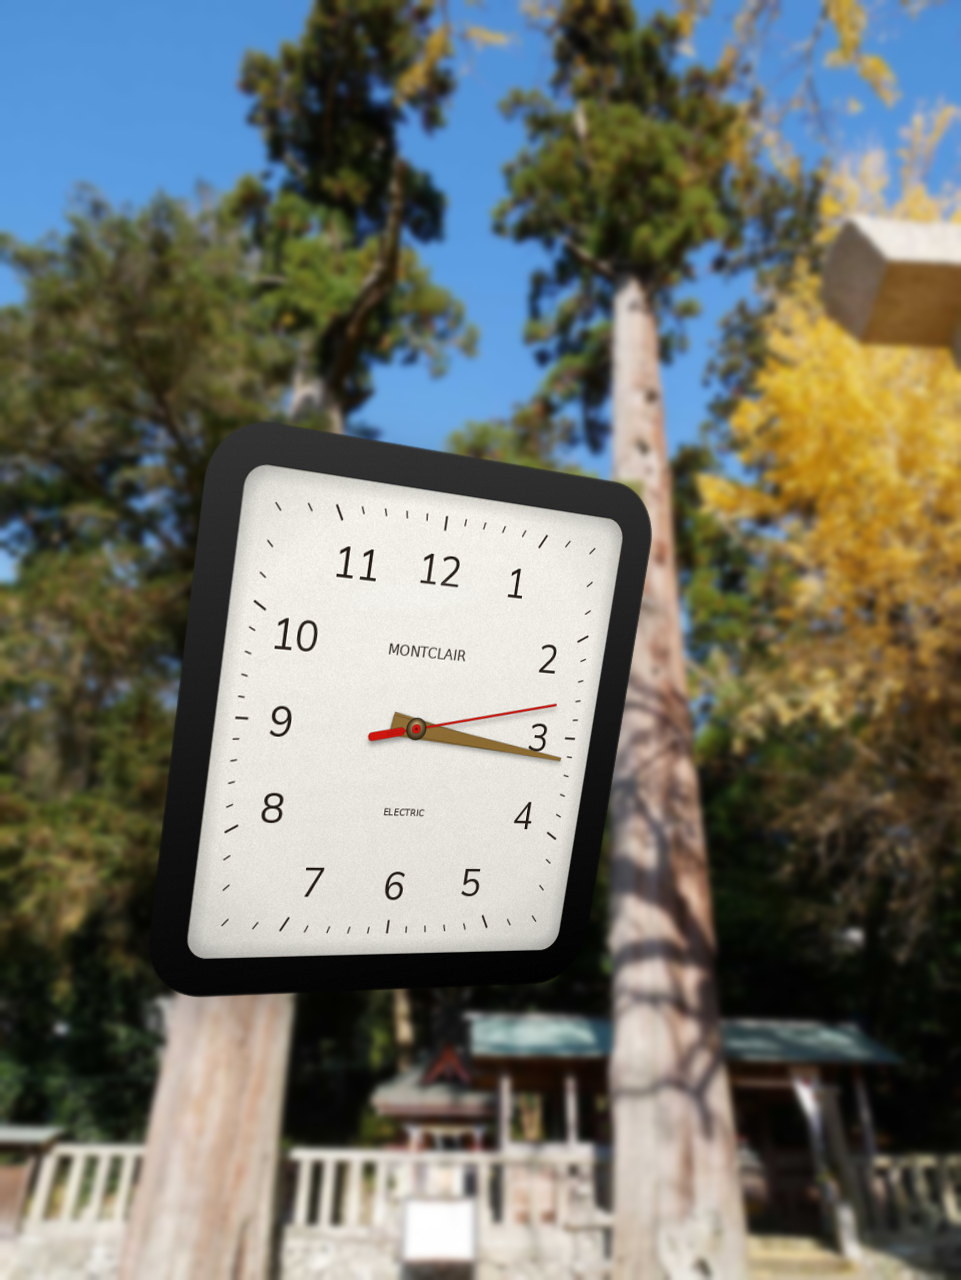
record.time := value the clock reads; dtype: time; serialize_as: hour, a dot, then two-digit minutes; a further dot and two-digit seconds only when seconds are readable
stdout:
3.16.13
